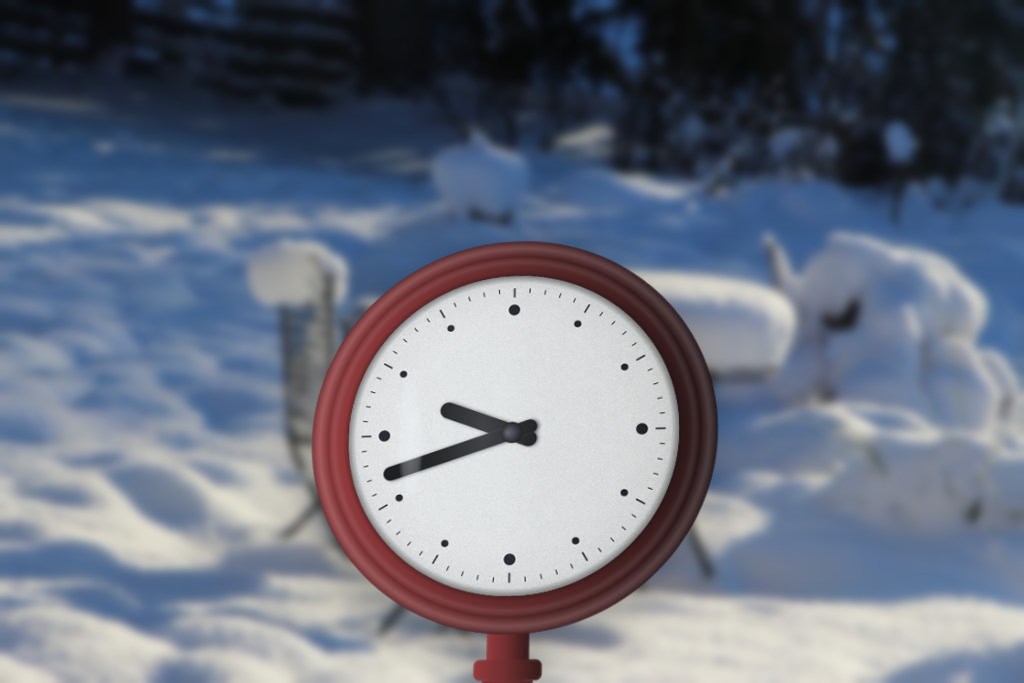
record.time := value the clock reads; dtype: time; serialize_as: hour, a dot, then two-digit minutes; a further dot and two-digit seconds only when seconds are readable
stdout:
9.42
